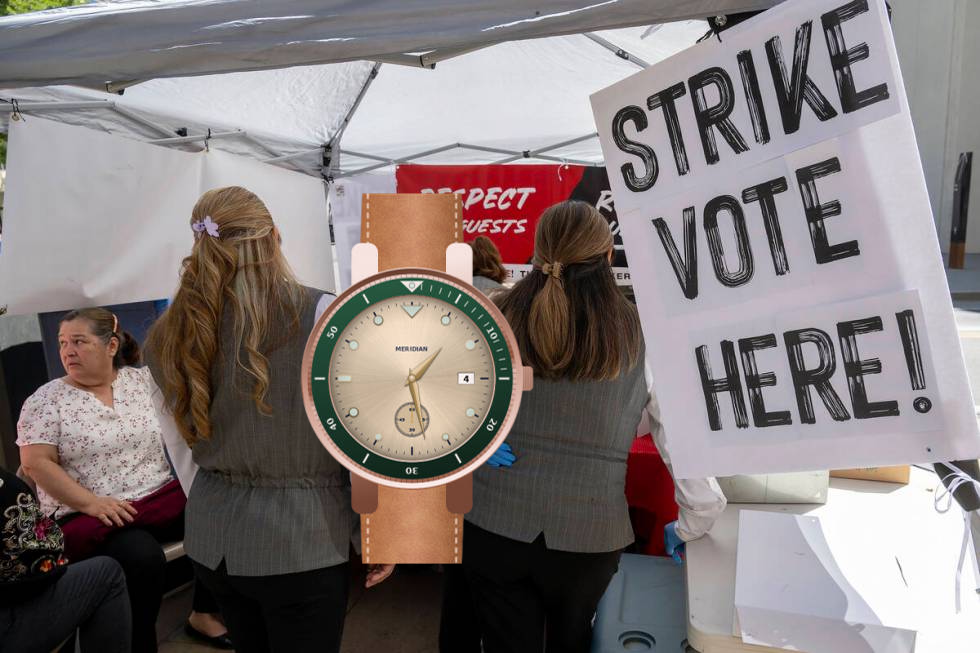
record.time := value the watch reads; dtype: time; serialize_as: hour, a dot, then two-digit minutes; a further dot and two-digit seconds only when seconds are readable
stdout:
1.28
